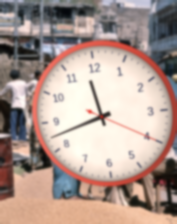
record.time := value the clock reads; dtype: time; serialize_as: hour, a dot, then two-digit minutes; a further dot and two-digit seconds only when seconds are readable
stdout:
11.42.20
